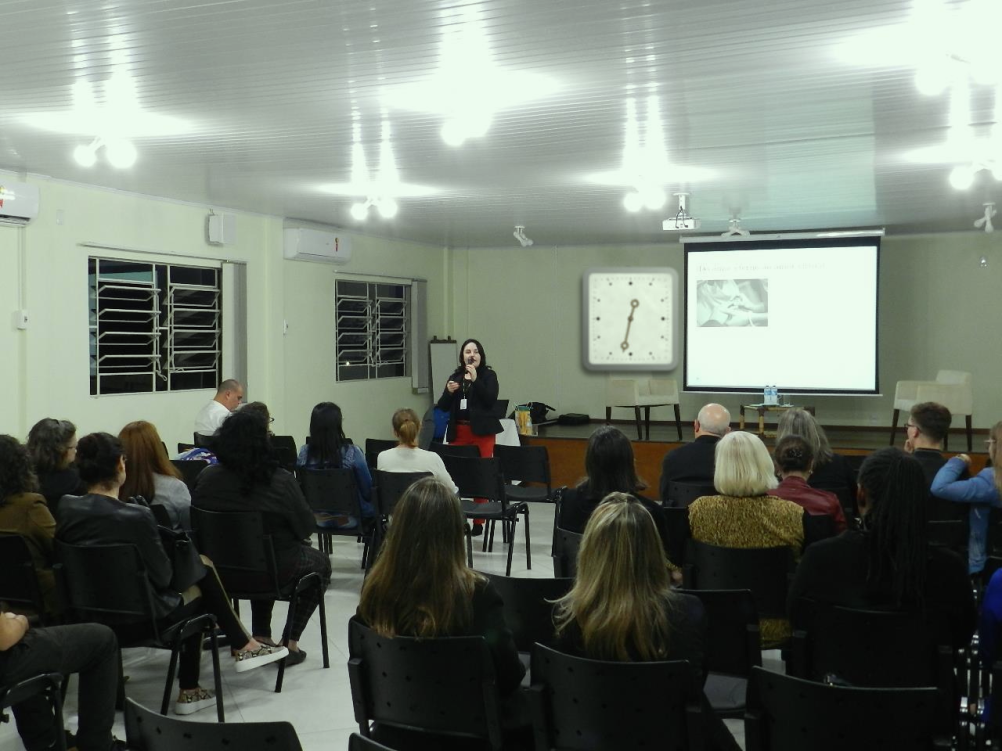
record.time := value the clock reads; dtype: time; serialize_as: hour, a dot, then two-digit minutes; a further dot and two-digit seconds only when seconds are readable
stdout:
12.32
